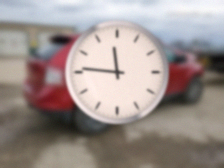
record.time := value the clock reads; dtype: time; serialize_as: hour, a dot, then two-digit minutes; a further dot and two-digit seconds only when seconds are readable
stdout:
11.46
